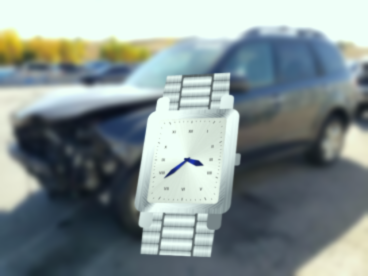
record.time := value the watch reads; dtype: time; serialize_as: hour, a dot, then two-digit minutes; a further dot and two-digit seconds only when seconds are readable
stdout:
3.38
